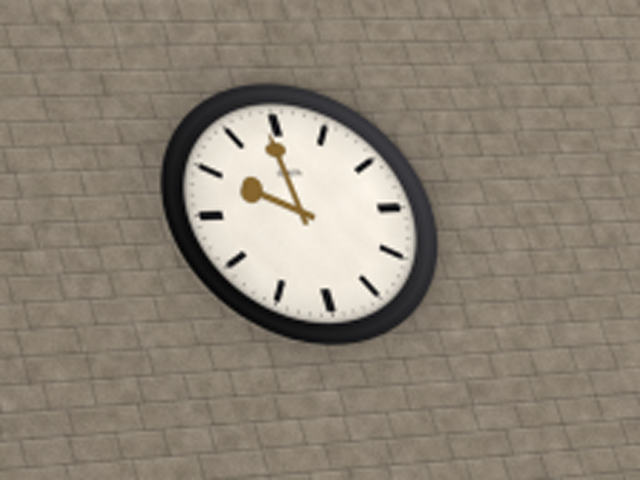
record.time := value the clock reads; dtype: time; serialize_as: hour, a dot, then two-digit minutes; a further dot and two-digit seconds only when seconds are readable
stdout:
9.59
